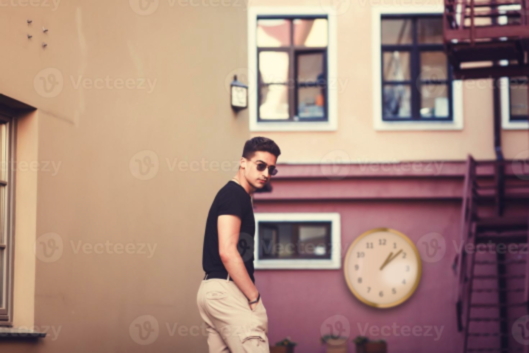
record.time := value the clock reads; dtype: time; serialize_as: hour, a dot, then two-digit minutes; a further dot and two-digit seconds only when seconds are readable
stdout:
1.08
